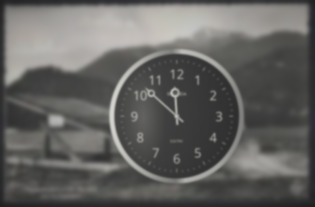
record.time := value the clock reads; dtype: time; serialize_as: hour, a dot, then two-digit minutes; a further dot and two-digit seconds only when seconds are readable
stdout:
11.52
